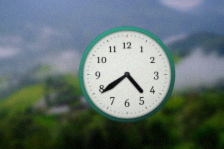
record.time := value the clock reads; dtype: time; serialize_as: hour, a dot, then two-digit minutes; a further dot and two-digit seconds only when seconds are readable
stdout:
4.39
